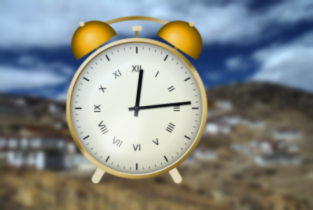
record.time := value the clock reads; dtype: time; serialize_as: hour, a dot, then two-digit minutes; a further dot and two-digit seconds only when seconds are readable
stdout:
12.14
